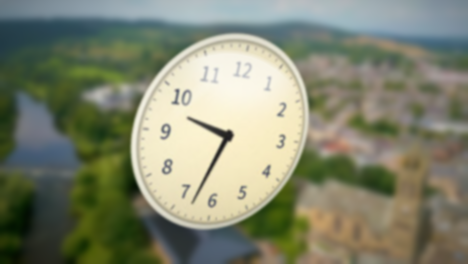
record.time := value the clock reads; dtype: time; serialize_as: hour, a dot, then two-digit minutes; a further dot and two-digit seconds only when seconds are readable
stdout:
9.33
